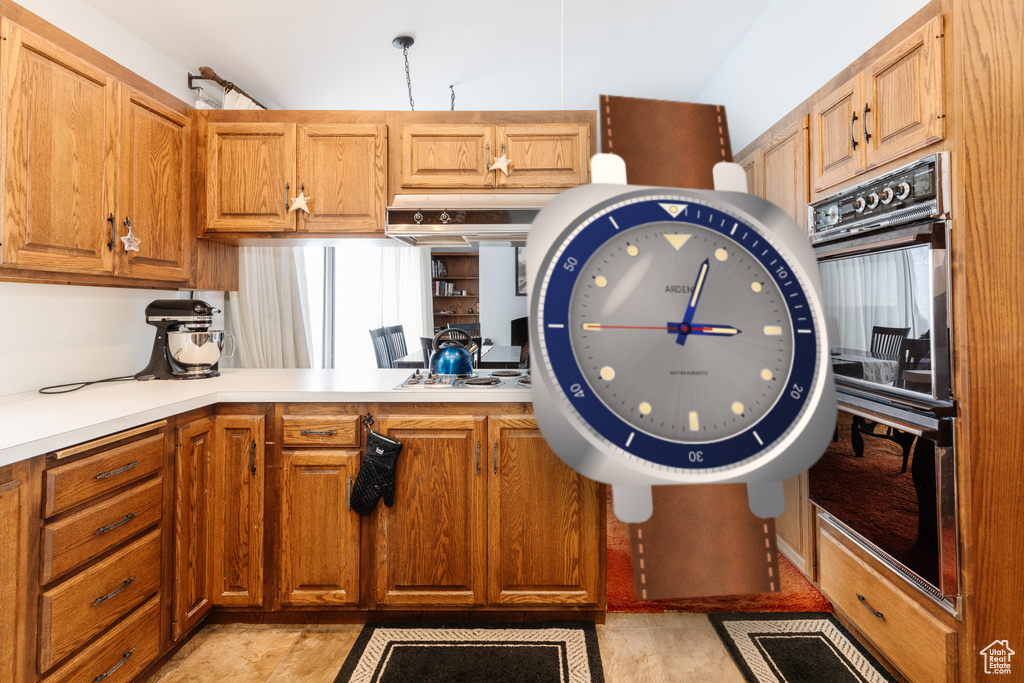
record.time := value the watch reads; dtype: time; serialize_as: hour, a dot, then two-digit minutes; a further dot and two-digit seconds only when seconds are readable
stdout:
3.03.45
